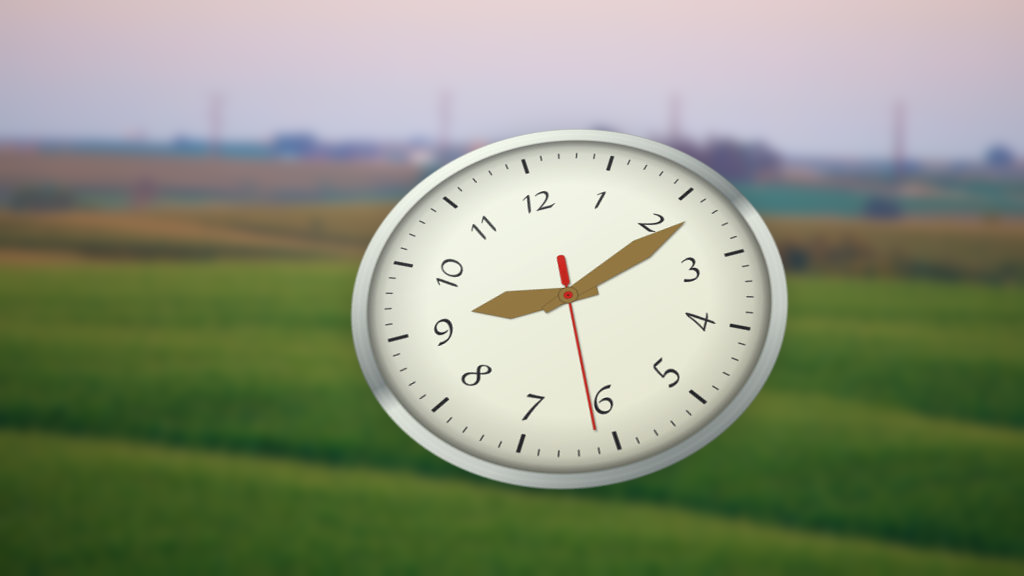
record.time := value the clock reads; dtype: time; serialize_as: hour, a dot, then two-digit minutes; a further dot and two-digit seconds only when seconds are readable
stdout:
9.11.31
